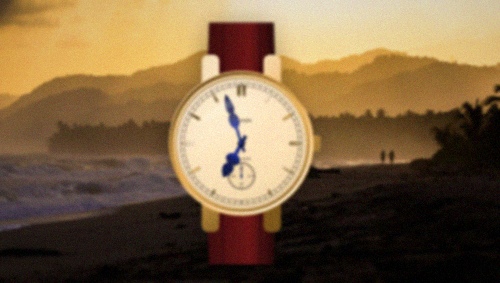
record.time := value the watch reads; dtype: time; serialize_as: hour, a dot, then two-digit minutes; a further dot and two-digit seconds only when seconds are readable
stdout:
6.57
